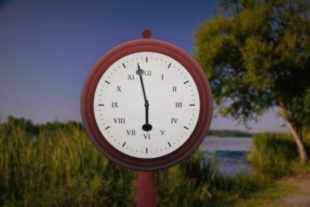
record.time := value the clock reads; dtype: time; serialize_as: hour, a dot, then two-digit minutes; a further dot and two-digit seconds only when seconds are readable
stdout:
5.58
